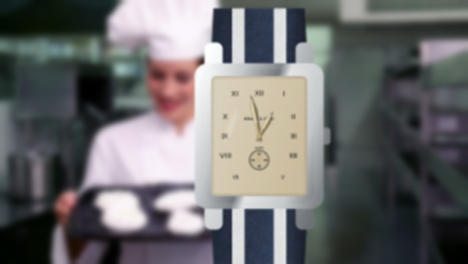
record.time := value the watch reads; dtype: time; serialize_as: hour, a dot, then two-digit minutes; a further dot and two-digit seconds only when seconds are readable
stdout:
12.58
